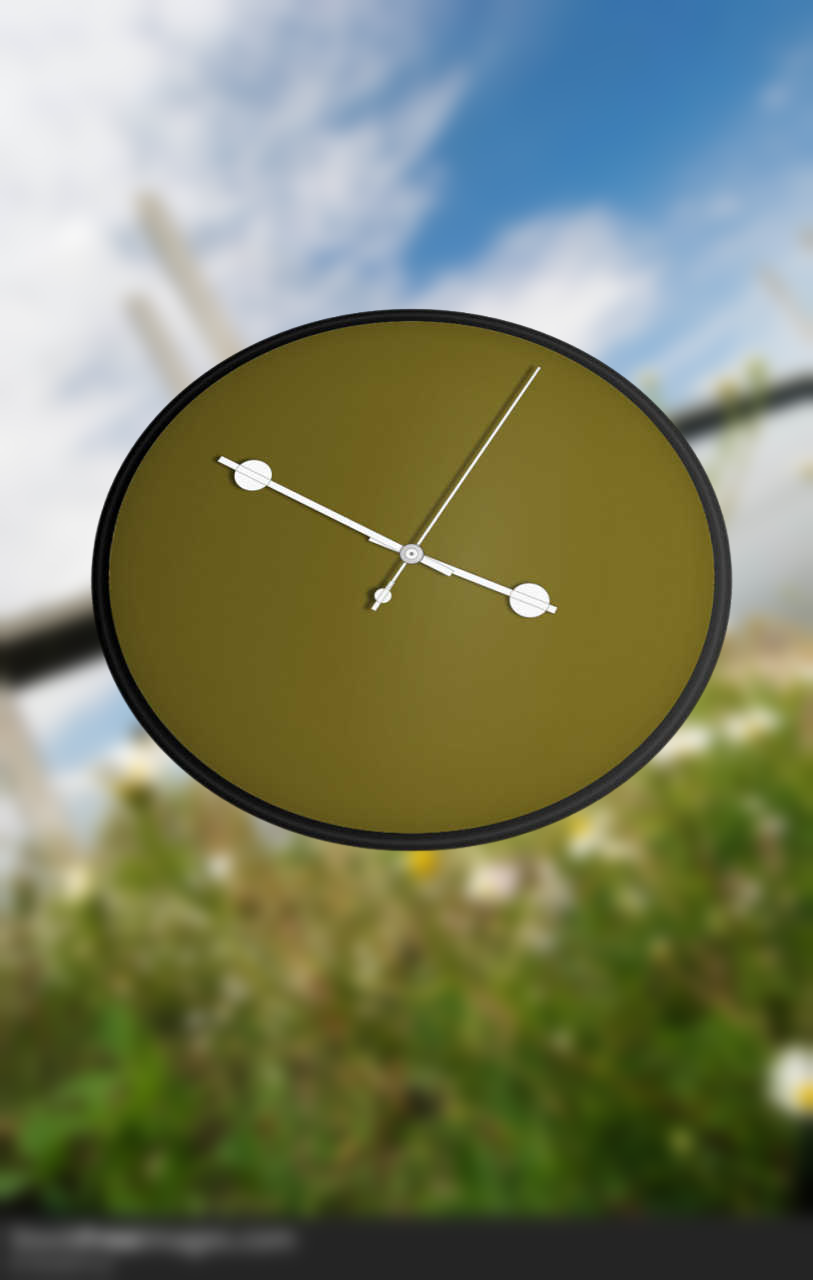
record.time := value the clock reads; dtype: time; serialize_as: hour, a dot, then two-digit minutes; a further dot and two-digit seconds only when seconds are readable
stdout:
3.50.05
